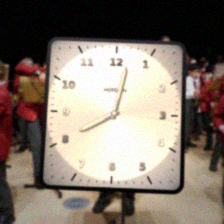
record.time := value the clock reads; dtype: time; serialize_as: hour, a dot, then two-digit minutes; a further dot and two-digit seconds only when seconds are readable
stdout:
8.02
